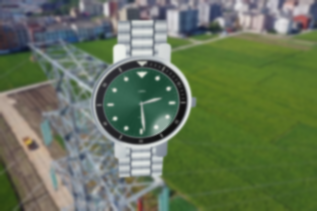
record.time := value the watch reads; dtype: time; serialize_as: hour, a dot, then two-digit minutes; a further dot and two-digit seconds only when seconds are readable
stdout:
2.29
